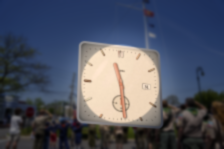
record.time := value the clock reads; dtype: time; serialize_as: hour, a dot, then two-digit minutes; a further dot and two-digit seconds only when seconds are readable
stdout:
11.29
